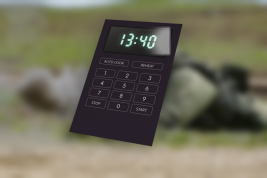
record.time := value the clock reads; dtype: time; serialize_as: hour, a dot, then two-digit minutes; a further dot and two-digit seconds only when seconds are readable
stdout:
13.40
